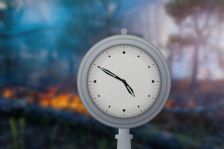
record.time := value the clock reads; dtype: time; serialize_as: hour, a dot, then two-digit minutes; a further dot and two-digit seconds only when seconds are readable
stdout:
4.50
